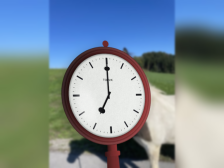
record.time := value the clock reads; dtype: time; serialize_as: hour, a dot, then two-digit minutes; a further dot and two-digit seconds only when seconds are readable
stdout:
7.00
